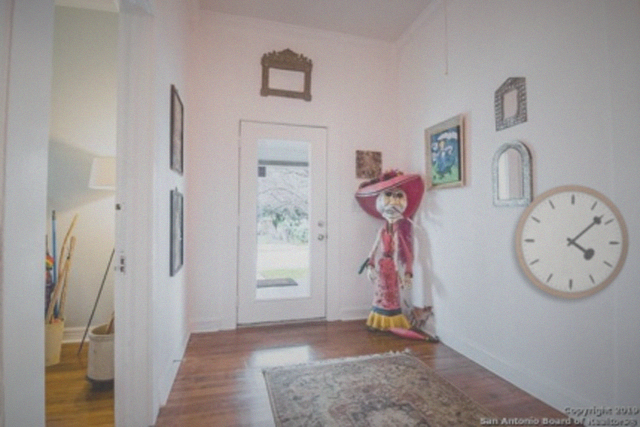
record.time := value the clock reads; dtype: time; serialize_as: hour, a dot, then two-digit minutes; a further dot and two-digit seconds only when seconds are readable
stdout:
4.08
